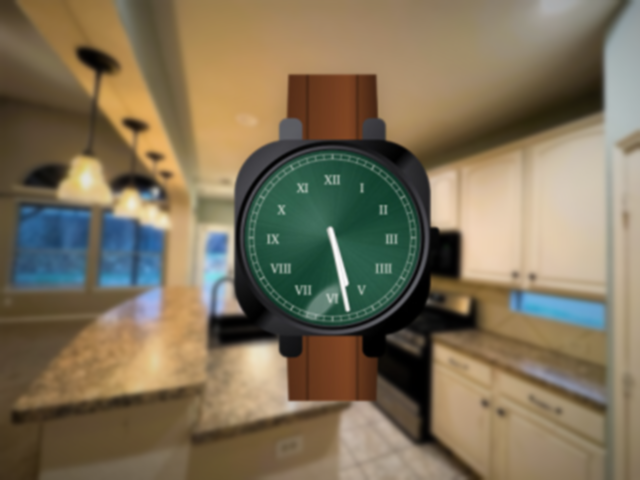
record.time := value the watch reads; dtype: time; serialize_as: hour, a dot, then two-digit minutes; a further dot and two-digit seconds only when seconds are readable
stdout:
5.28
